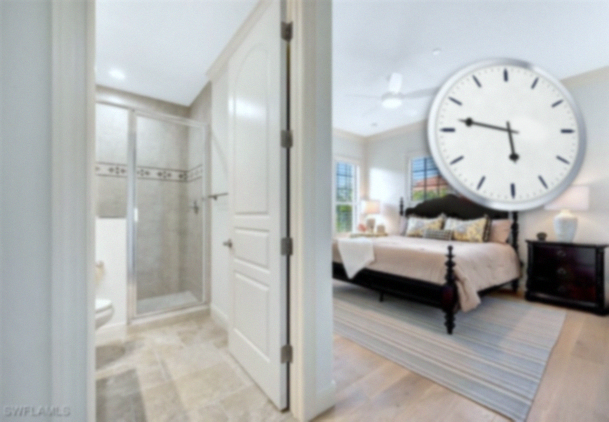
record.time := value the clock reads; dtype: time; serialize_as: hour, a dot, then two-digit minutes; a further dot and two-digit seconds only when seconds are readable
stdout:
5.47
